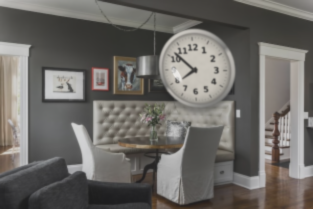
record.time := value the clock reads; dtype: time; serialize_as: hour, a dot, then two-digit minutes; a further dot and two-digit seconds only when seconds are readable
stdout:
7.52
